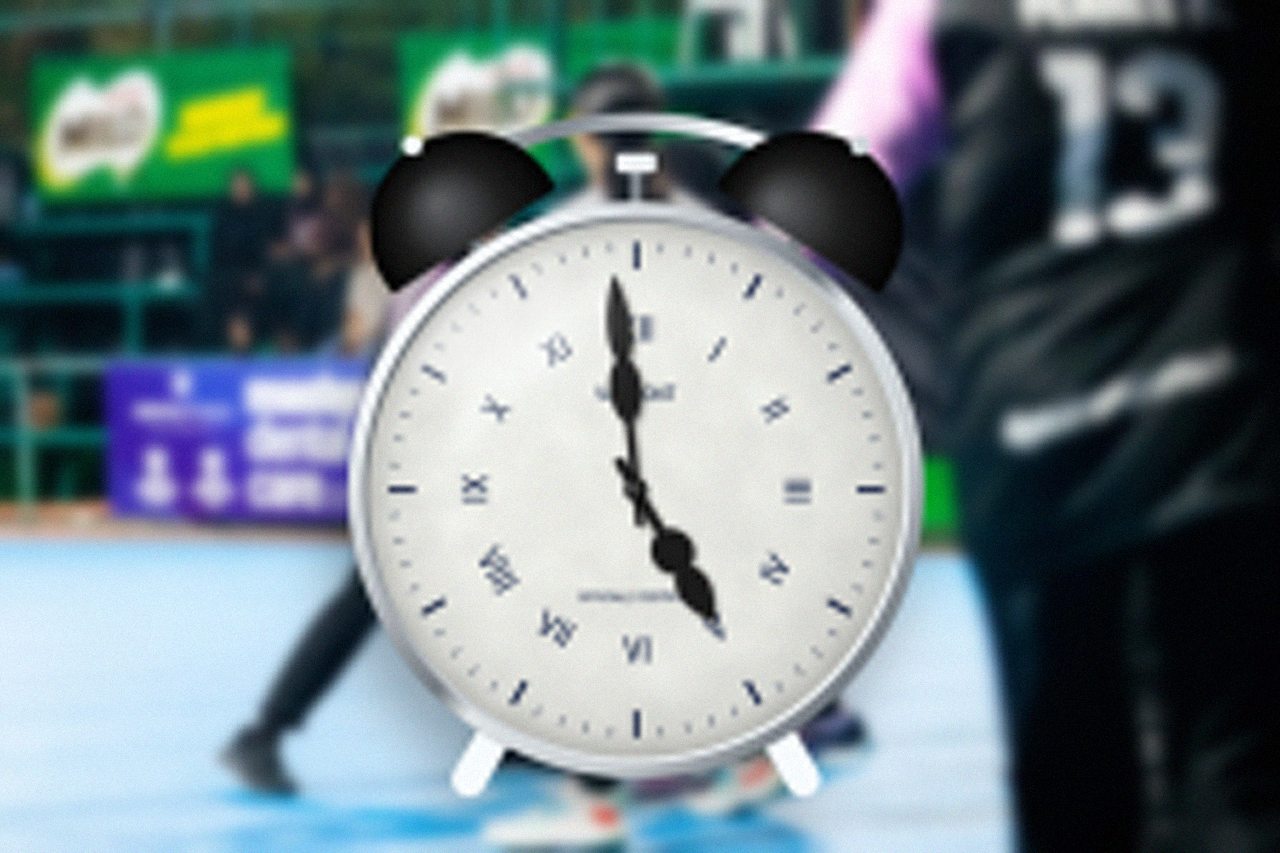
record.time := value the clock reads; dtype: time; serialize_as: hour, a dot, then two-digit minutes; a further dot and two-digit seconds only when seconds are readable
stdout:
4.59
